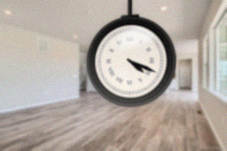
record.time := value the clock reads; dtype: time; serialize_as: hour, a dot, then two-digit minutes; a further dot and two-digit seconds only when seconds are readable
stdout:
4.19
